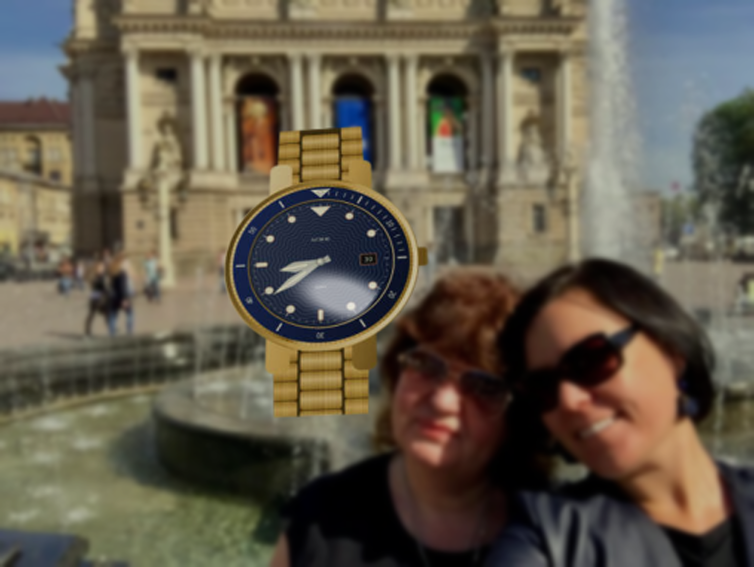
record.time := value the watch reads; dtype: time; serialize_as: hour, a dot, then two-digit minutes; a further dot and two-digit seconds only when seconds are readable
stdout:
8.39
